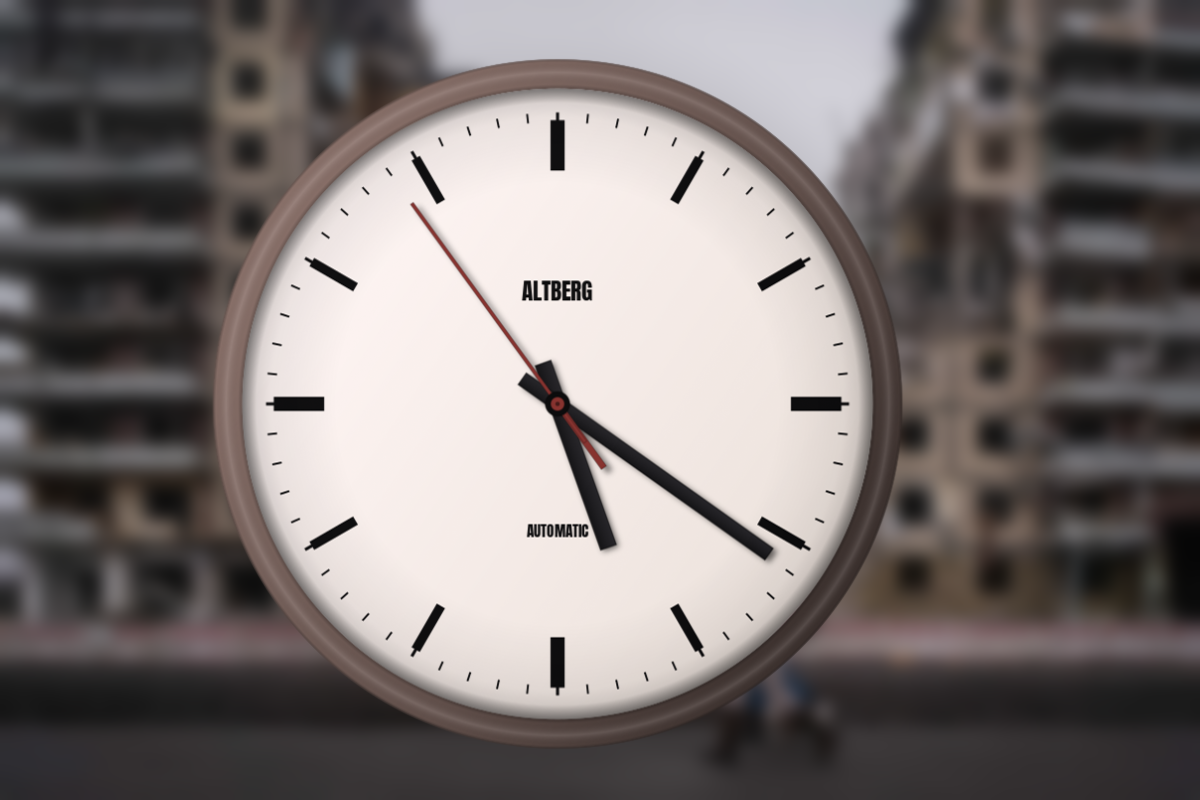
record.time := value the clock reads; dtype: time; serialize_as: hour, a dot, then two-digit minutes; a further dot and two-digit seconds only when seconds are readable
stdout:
5.20.54
